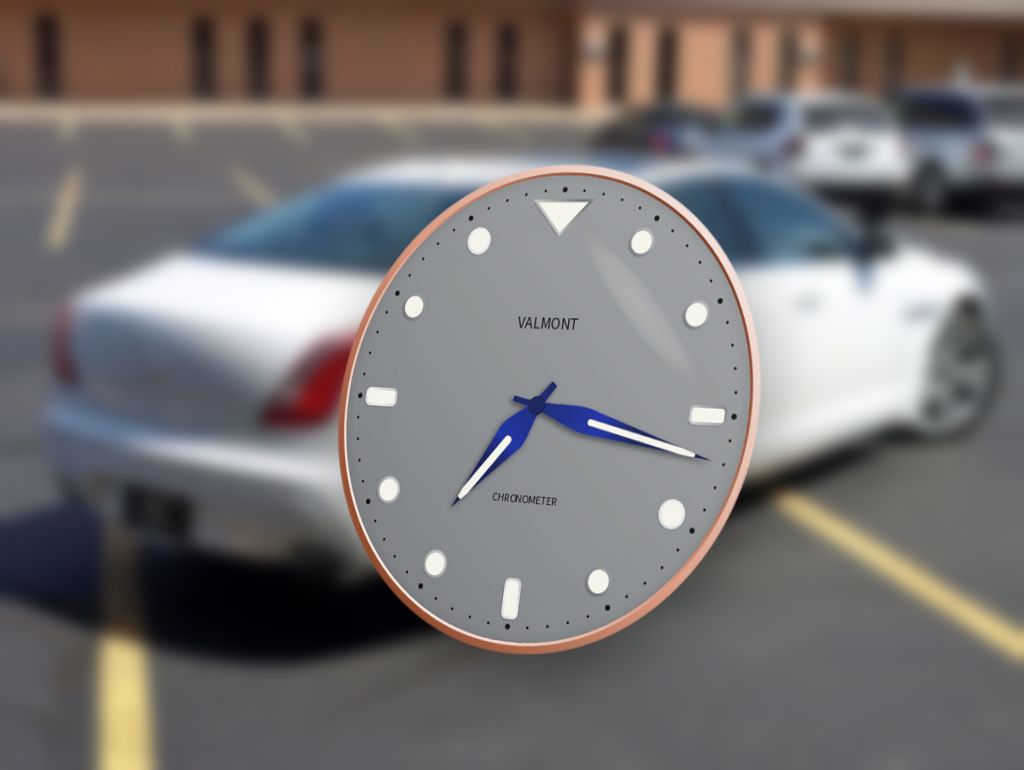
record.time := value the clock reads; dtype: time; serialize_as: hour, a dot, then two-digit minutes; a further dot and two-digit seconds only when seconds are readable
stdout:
7.17
